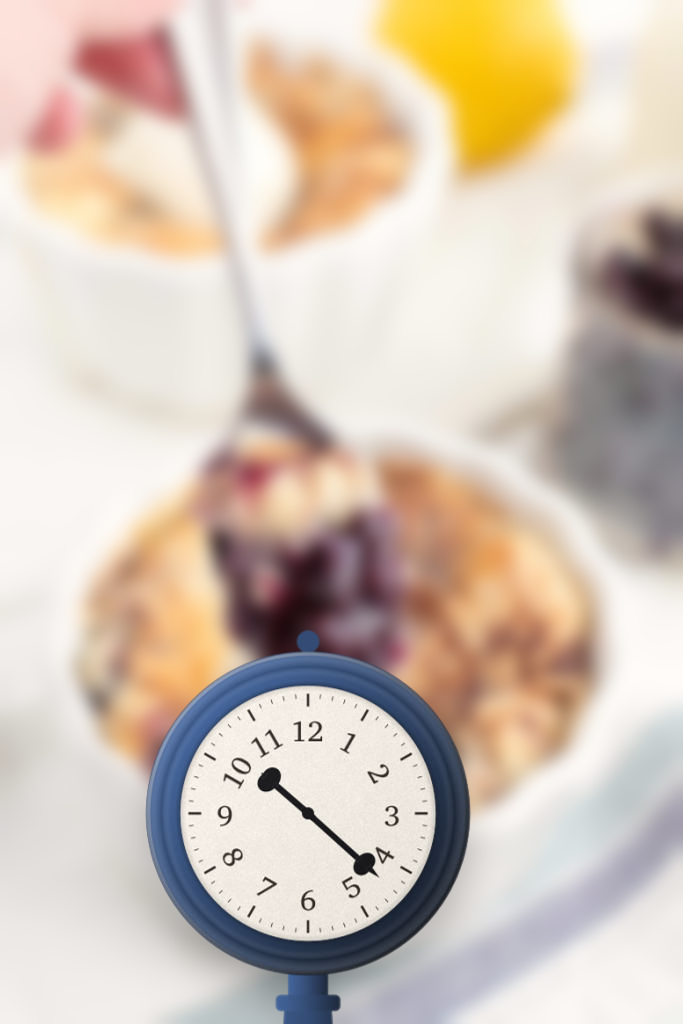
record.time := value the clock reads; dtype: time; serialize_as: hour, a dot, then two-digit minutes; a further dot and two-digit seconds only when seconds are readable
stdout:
10.22
